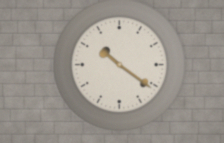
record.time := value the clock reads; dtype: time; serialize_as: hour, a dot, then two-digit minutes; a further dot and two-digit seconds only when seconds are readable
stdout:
10.21
